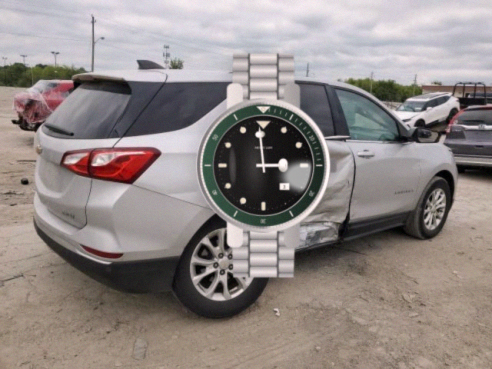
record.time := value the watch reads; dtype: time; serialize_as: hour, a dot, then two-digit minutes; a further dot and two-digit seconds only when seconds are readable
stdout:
2.59
